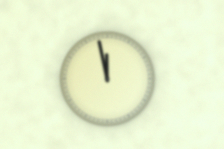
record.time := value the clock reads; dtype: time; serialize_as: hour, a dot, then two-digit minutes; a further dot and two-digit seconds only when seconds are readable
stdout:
11.58
